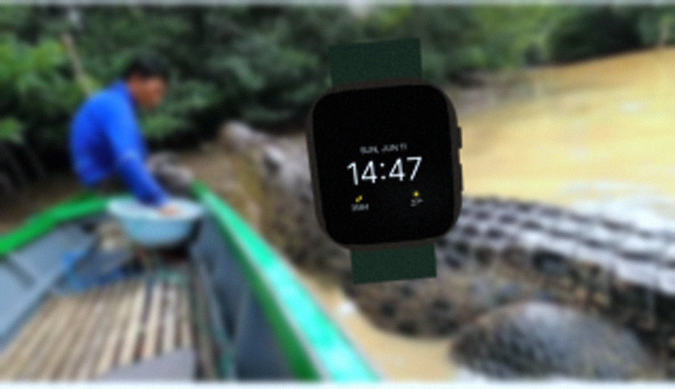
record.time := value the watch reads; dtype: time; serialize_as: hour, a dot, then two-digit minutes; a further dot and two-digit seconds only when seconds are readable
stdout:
14.47
